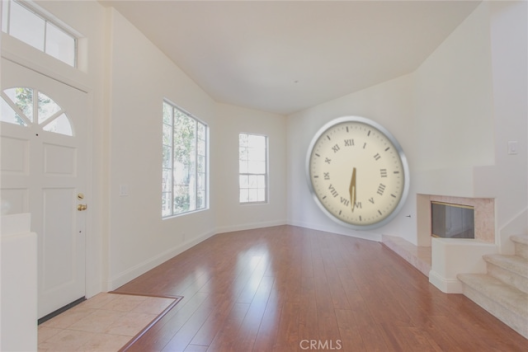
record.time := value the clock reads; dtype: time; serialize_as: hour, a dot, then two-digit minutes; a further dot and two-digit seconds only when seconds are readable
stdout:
6.32
